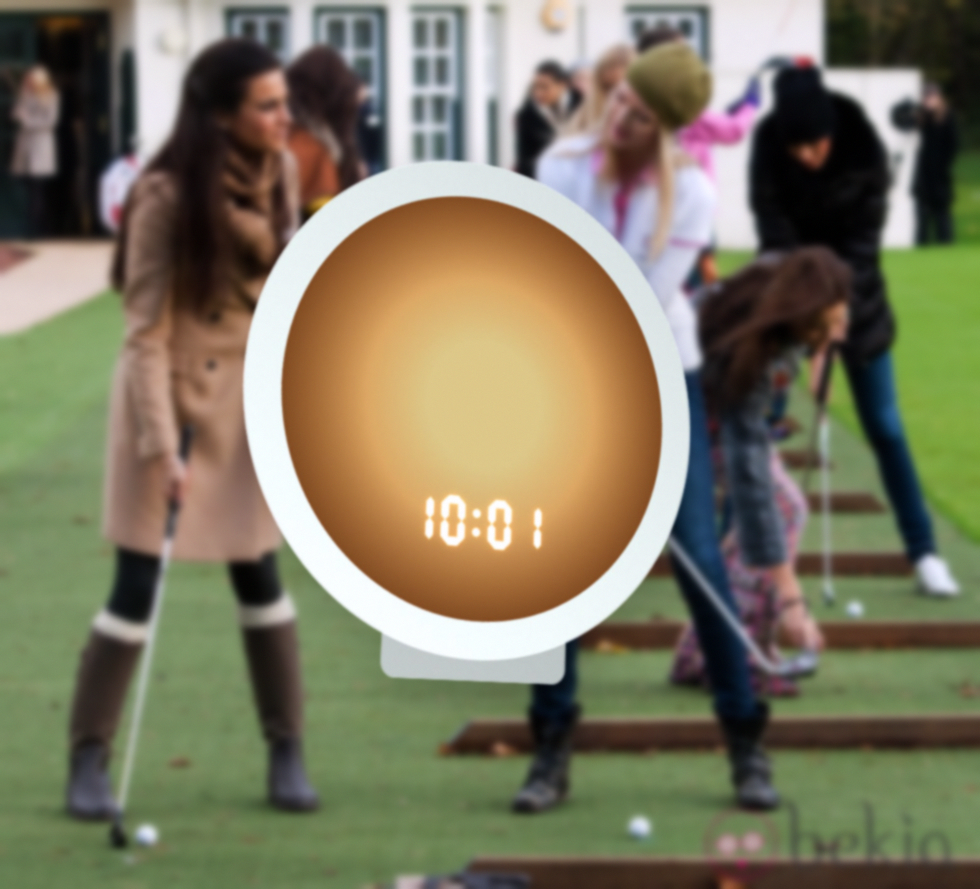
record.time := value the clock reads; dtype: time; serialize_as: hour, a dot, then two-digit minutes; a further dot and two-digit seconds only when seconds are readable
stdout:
10.01
